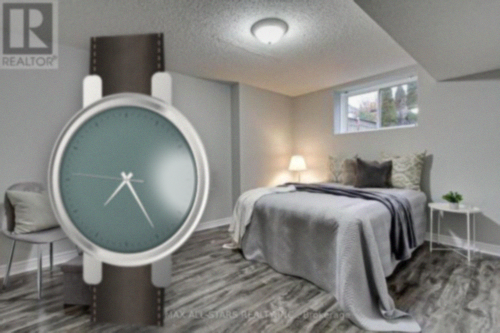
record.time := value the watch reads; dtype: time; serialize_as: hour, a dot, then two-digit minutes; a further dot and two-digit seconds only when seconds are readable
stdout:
7.24.46
